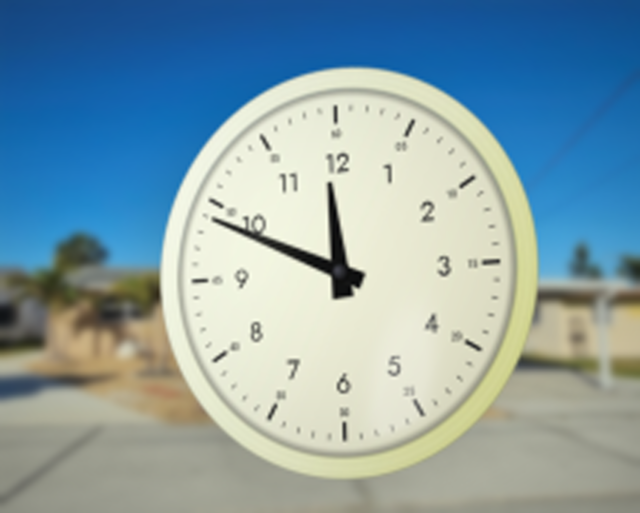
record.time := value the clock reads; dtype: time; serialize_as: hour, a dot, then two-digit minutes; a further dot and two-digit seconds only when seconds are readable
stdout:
11.49
